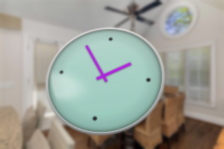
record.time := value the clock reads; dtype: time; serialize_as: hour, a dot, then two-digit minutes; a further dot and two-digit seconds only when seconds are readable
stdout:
1.54
